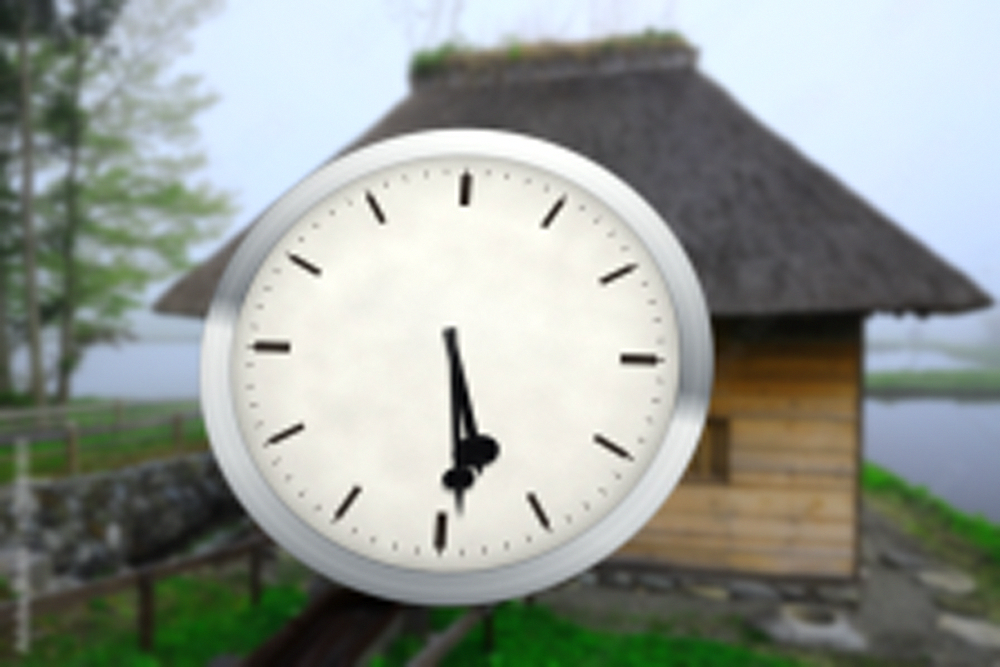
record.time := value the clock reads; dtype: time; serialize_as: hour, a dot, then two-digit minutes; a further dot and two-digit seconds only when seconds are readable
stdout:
5.29
